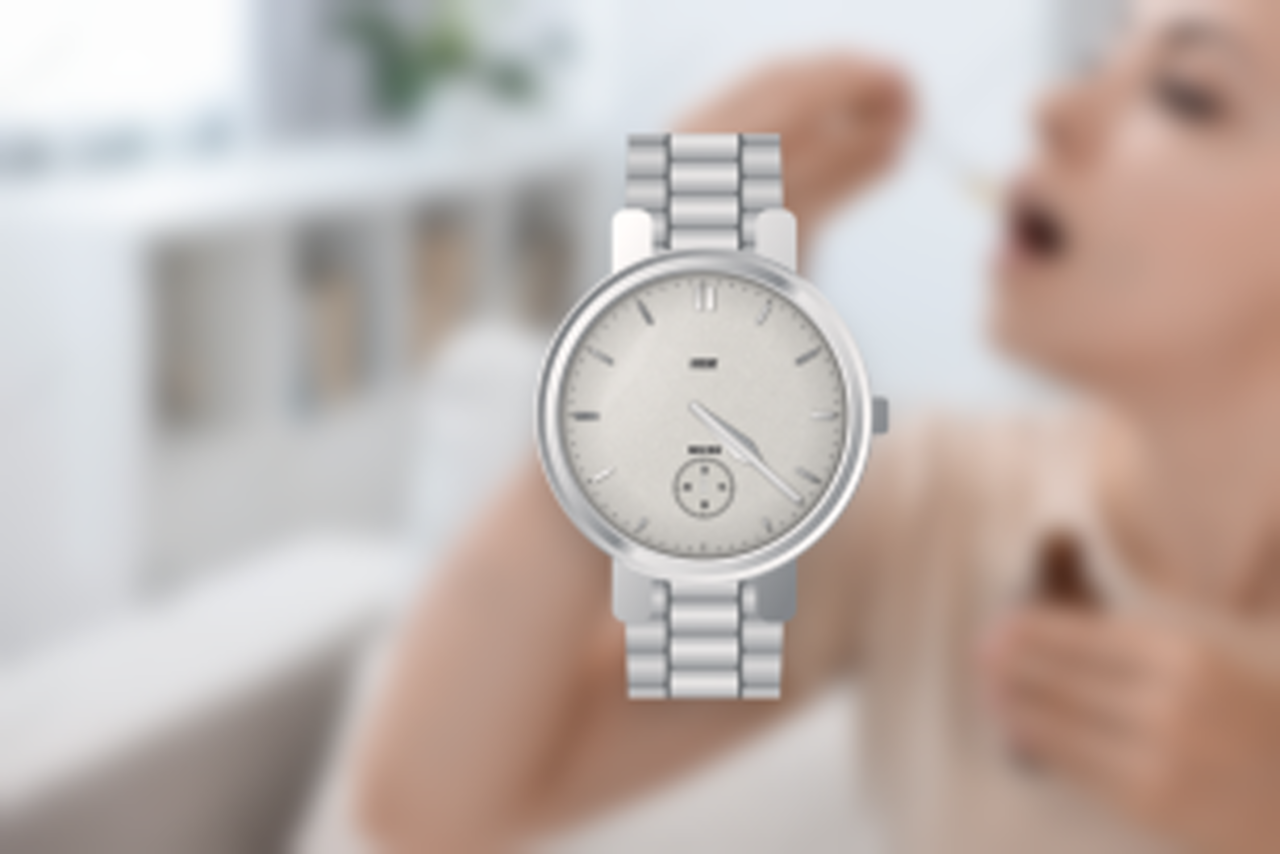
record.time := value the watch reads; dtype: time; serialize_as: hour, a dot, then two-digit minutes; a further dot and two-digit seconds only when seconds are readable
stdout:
4.22
